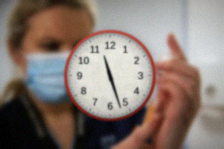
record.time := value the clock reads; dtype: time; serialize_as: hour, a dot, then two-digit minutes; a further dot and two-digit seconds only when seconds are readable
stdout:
11.27
